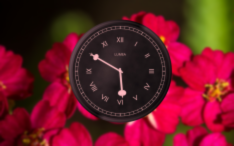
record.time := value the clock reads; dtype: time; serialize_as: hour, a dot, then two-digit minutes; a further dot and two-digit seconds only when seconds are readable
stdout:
5.50
